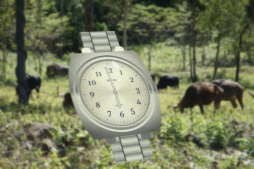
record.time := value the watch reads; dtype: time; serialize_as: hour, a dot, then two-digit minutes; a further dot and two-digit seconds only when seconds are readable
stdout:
5.59
